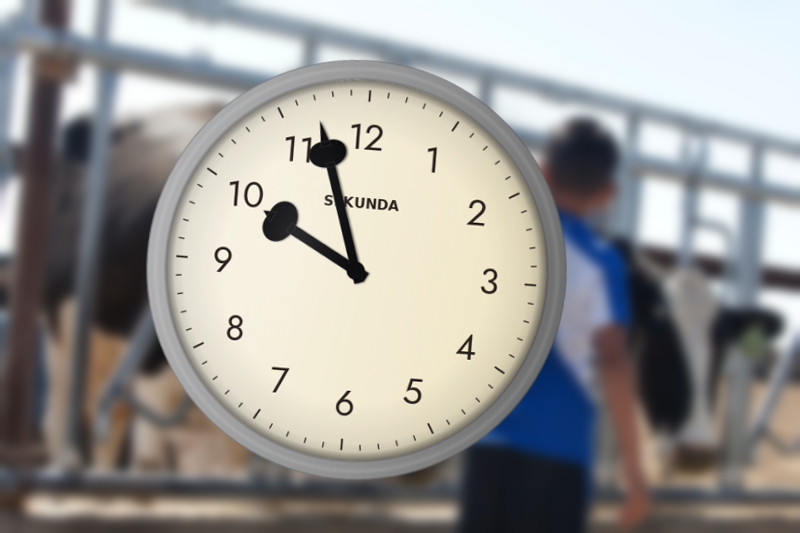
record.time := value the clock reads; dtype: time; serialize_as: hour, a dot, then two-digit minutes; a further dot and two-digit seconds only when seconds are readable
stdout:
9.57
